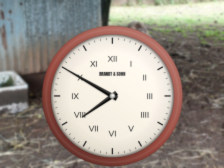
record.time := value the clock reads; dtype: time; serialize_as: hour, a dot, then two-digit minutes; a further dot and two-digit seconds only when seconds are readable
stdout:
7.50
